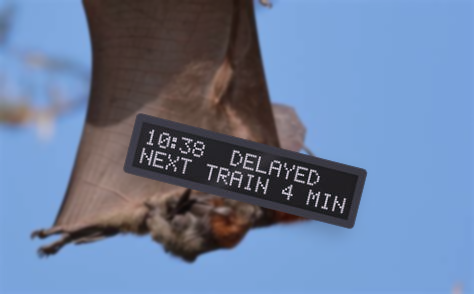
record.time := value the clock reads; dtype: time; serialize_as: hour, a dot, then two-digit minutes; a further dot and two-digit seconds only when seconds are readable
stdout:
10.38
